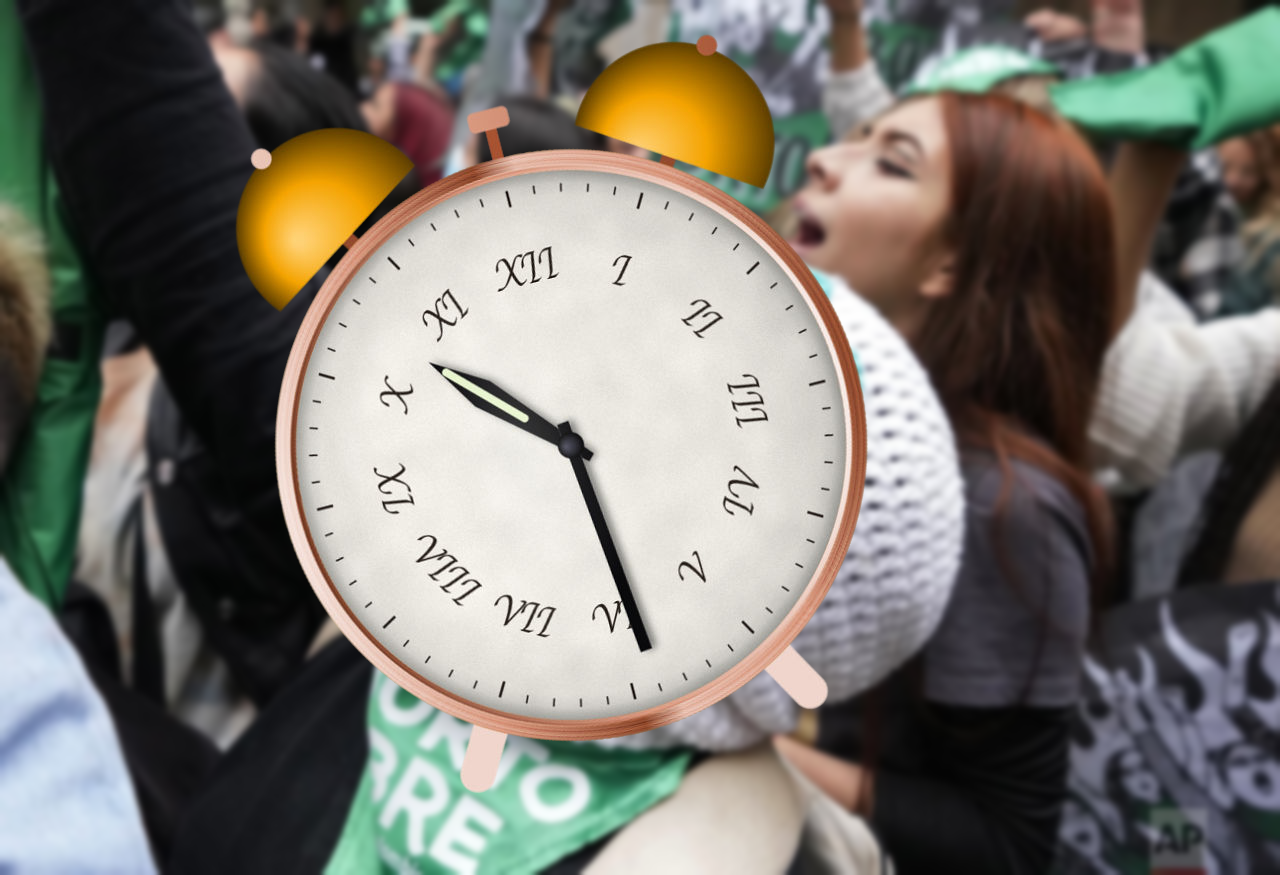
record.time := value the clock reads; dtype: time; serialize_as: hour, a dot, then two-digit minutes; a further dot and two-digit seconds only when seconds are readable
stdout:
10.29
